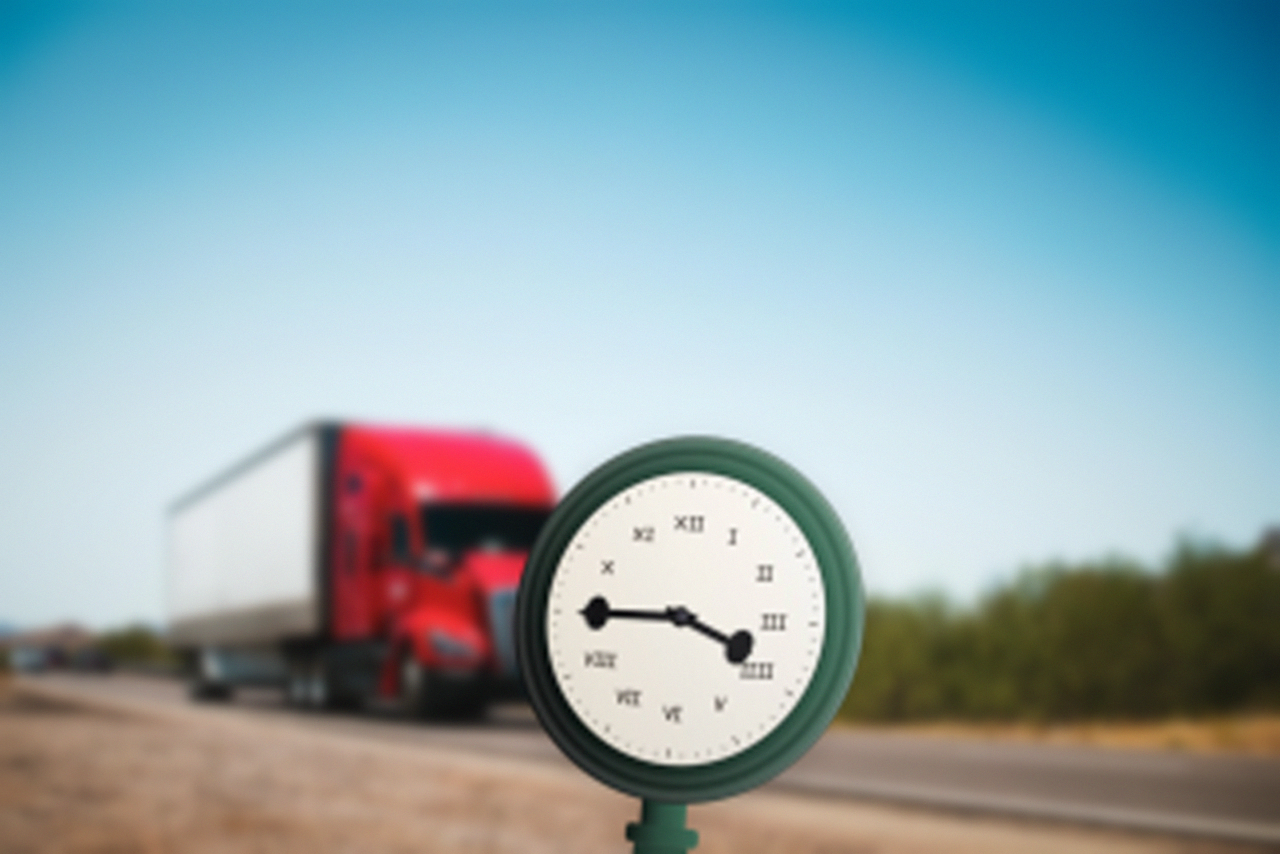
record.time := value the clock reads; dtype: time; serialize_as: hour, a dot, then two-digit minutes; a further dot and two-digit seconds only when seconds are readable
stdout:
3.45
